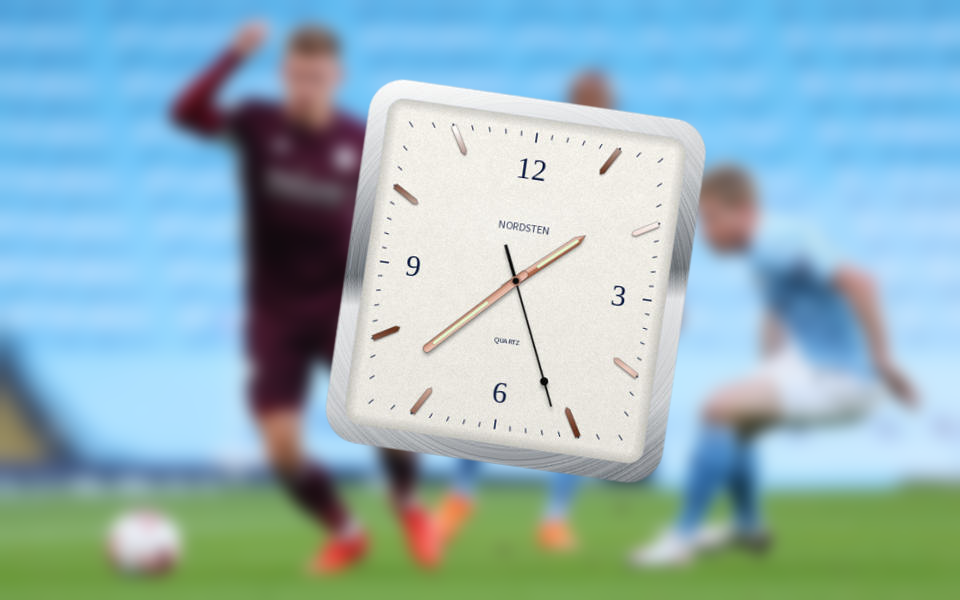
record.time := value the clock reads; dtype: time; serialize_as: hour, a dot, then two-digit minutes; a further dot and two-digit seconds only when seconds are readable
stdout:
1.37.26
